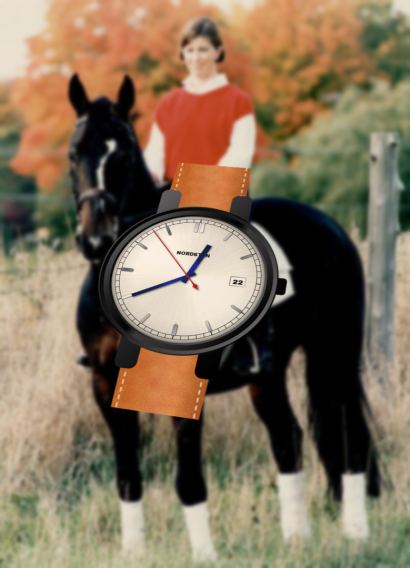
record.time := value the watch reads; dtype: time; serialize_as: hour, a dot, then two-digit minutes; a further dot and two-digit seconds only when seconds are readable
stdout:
12.39.53
